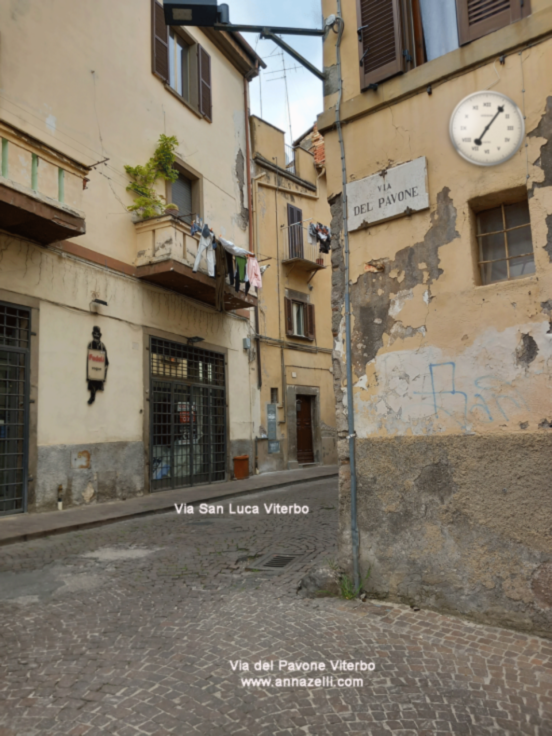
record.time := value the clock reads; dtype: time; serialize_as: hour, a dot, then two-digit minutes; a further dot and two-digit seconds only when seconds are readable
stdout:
7.06
